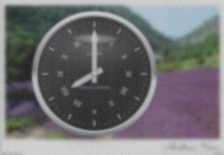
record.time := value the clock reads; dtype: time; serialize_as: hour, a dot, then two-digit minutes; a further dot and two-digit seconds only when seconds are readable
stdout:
8.00
